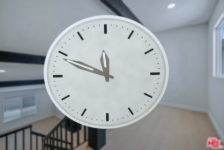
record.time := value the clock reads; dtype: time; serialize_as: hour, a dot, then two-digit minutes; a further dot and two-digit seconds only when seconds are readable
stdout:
11.49
